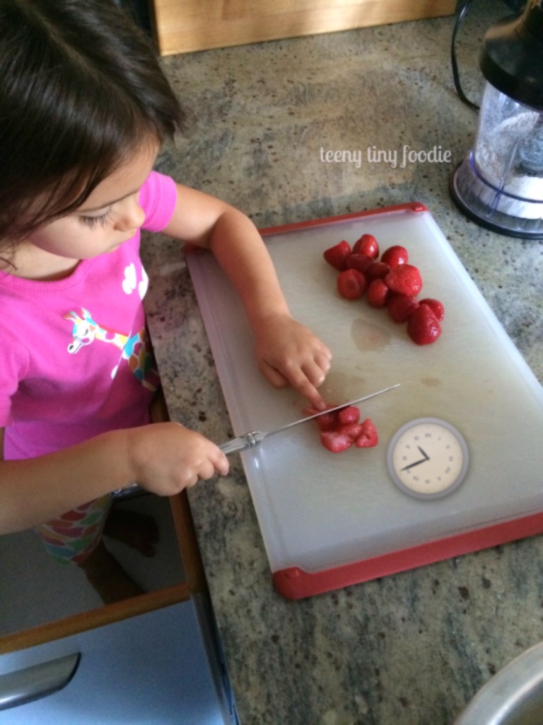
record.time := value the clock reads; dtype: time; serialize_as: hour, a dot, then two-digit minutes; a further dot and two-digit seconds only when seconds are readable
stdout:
10.41
